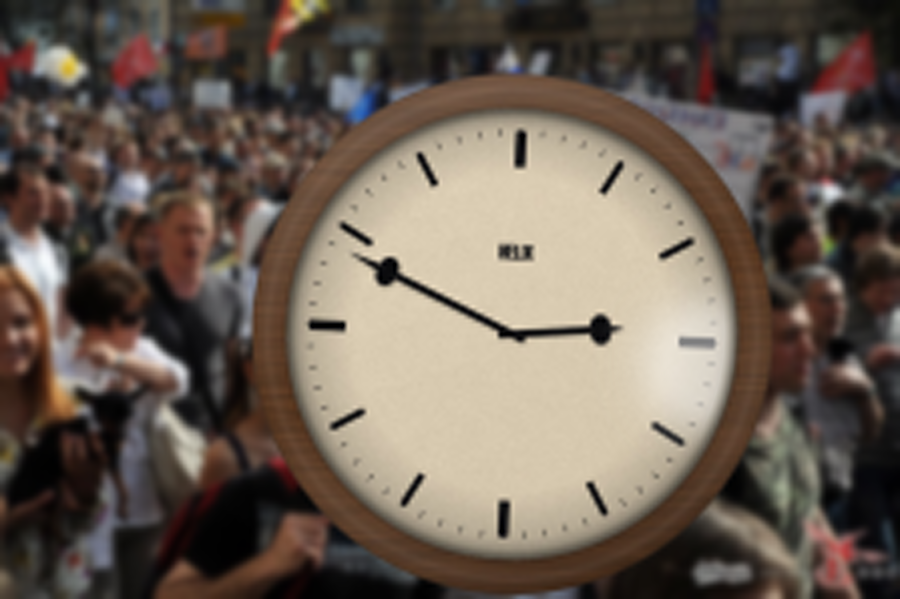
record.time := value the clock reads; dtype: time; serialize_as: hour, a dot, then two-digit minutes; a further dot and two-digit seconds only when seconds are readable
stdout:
2.49
